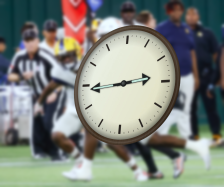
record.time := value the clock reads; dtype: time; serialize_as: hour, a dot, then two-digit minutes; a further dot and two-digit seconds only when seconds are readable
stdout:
2.44
